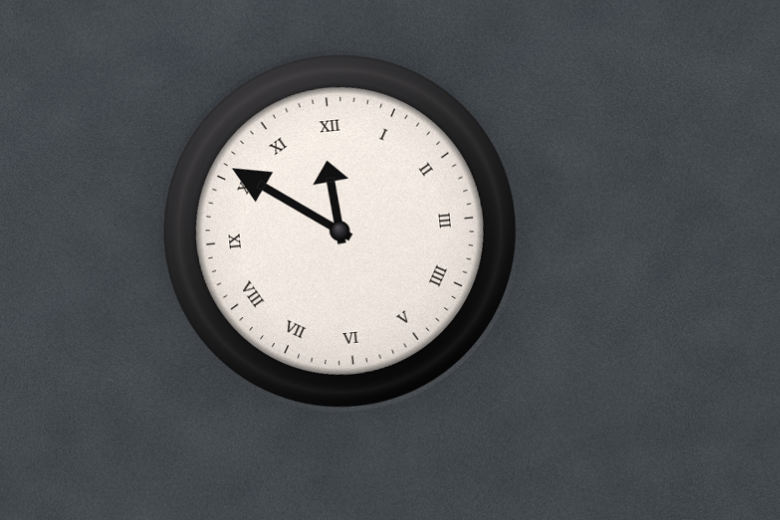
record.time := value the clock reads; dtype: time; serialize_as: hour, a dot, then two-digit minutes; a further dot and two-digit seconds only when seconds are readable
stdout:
11.51
